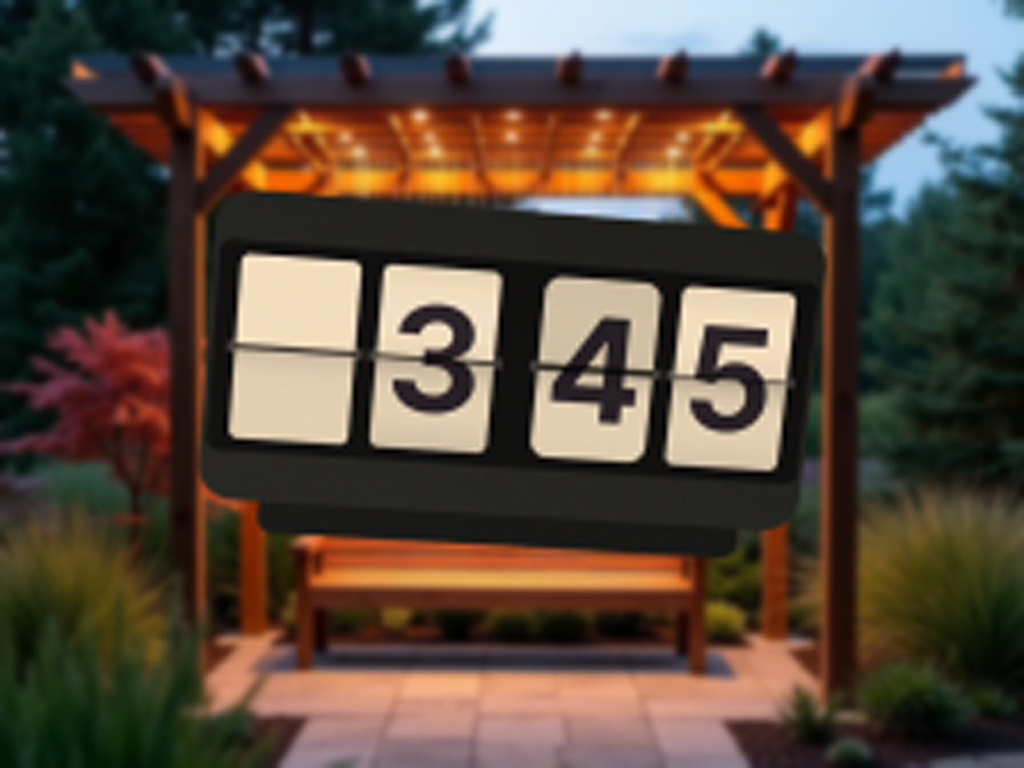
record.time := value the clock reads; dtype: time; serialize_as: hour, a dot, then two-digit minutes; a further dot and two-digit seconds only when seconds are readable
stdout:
3.45
